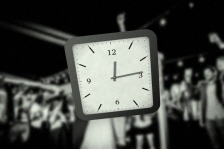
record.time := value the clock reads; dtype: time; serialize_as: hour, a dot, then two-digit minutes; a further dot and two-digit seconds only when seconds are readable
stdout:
12.14
